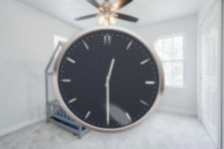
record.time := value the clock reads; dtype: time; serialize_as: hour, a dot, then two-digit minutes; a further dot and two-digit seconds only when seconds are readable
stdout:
12.30
